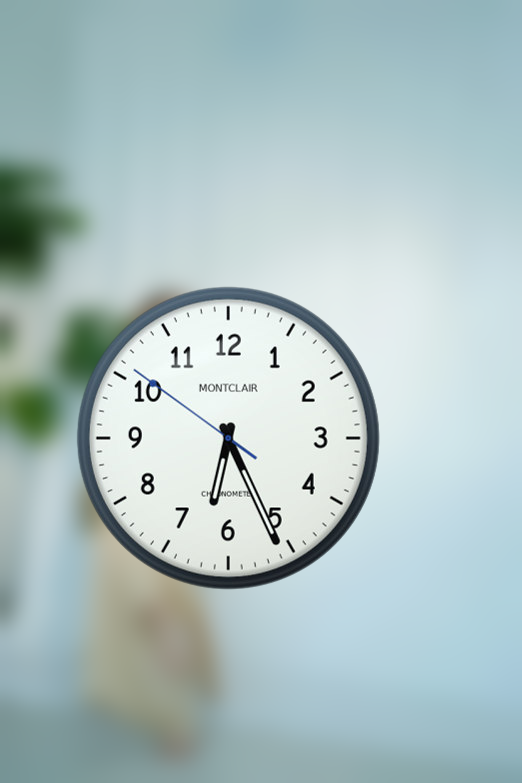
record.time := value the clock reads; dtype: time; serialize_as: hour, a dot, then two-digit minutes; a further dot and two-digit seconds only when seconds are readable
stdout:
6.25.51
